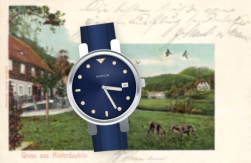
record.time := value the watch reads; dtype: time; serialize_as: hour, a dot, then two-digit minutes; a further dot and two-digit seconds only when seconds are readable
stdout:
3.26
